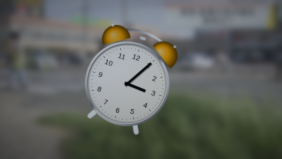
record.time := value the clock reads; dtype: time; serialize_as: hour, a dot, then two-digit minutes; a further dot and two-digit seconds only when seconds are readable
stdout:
3.05
